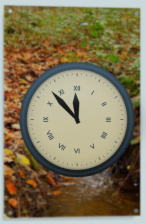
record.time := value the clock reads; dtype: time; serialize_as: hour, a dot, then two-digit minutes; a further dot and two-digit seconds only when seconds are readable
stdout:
11.53
